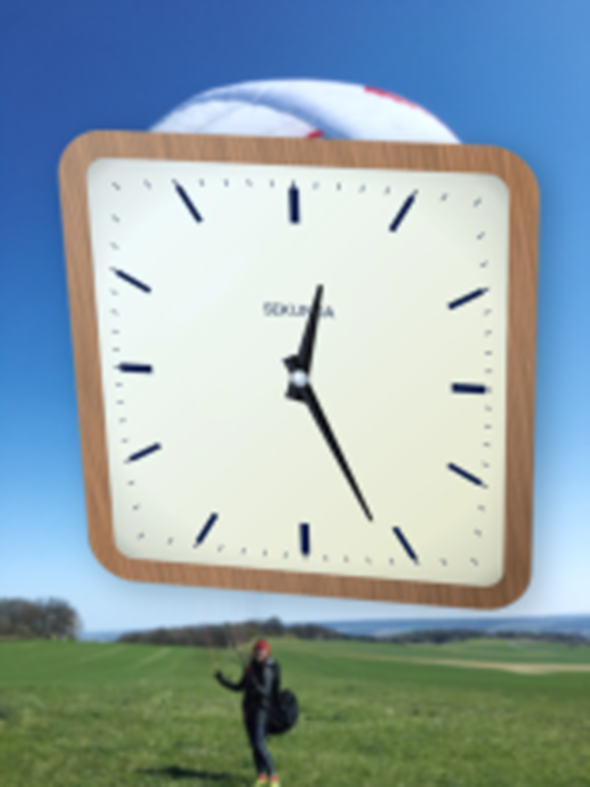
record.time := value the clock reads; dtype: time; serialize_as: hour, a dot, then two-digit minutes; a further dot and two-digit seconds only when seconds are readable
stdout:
12.26
